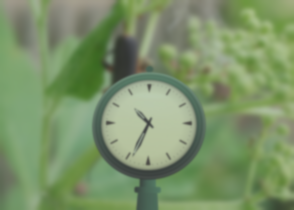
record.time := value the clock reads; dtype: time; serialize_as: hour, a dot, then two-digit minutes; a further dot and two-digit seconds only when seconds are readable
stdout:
10.34
